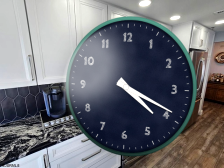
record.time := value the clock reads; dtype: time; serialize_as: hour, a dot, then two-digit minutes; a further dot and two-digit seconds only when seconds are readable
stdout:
4.19
